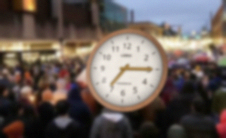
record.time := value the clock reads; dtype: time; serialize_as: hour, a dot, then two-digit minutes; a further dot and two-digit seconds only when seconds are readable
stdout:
7.15
